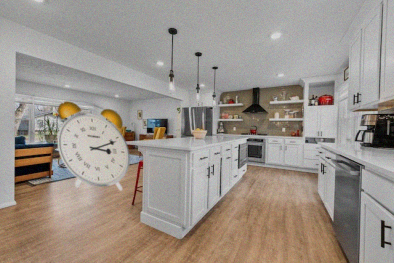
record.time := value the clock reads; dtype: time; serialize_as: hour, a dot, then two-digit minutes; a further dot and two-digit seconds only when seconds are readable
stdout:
3.11
